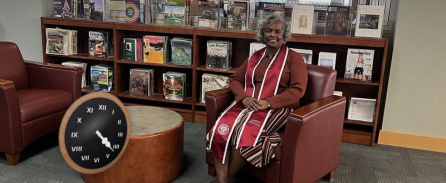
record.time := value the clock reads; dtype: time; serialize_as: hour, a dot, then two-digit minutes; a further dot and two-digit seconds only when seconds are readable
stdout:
4.22
